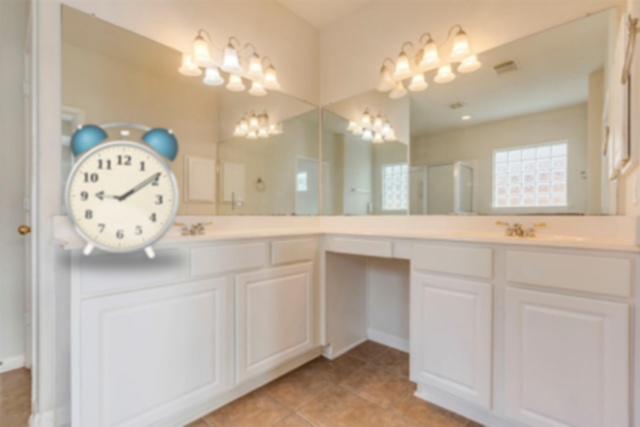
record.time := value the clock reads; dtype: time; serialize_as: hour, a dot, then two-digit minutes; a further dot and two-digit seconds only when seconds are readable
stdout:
9.09
